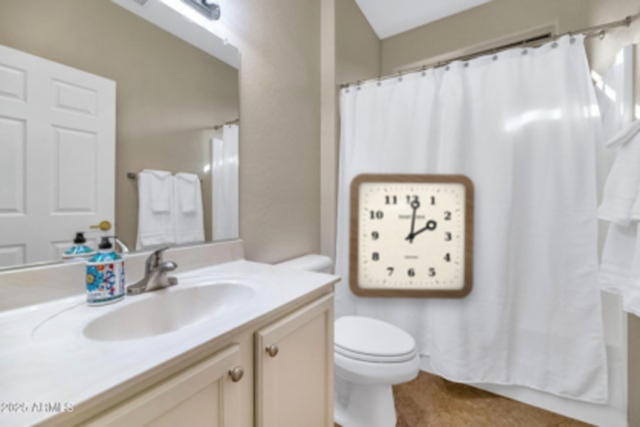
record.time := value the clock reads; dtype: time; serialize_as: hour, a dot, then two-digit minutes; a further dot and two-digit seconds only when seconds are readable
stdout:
2.01
